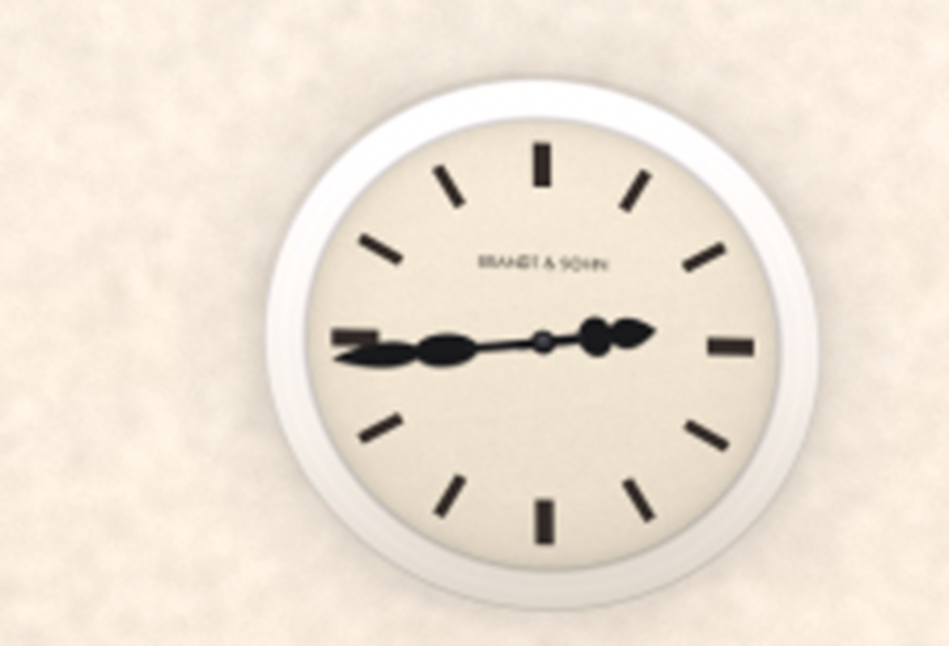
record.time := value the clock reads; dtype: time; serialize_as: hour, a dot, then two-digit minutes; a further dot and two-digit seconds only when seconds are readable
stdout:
2.44
